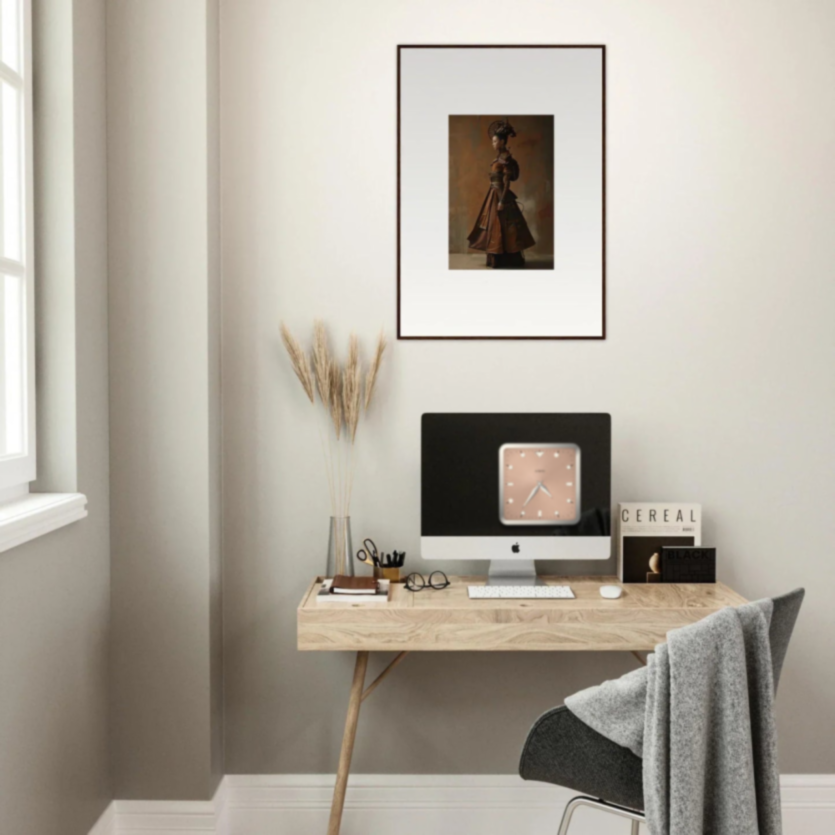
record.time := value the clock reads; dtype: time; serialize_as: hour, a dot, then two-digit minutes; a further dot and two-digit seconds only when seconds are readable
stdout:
4.36
